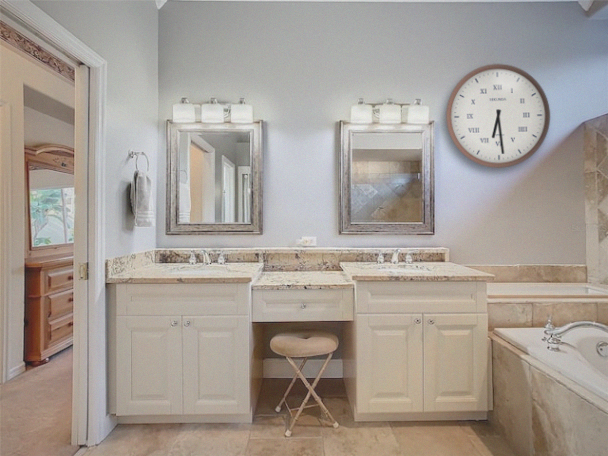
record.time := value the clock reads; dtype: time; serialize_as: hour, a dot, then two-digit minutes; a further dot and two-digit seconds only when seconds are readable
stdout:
6.29
